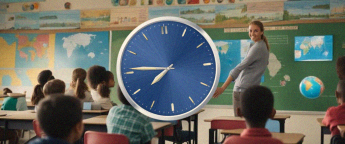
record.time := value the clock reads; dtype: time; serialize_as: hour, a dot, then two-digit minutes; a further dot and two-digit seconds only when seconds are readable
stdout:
7.46
